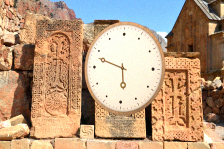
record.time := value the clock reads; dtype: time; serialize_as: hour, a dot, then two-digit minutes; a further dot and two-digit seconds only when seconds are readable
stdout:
5.48
